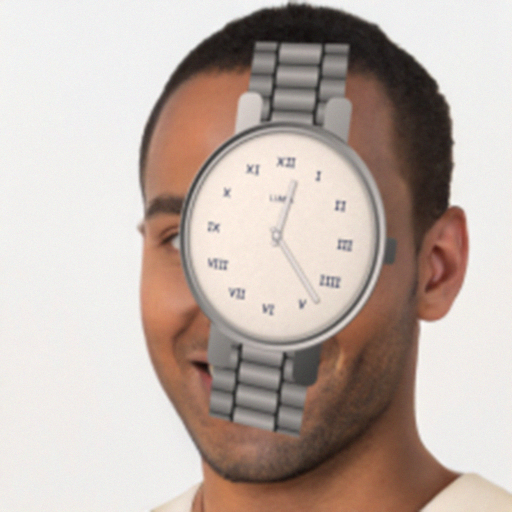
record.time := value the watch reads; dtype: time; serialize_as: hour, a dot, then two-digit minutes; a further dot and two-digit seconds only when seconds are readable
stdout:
12.23
